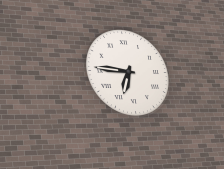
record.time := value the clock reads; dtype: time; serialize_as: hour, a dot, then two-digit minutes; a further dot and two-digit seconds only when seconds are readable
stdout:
6.46
